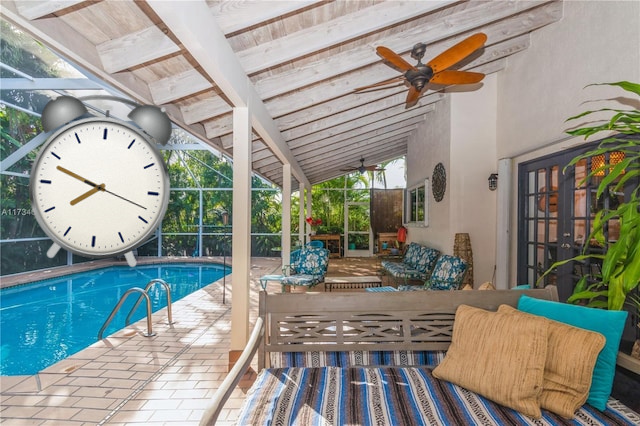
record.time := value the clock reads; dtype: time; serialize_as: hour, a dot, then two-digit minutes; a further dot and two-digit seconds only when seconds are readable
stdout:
7.48.18
